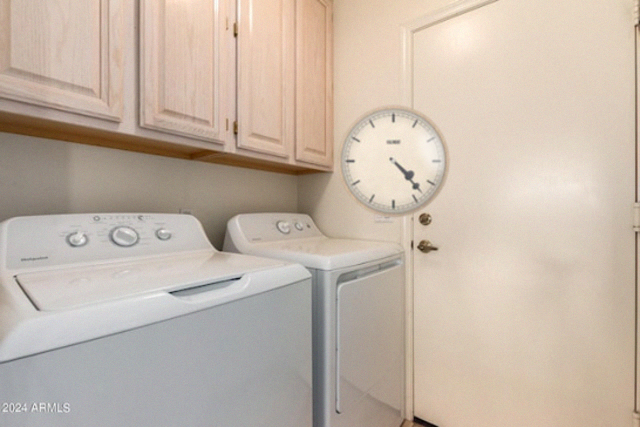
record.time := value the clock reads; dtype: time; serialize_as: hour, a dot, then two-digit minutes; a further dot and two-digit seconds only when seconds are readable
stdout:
4.23
